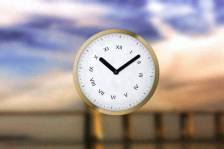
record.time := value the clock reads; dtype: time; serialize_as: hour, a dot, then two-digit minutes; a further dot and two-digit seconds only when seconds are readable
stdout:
10.08
